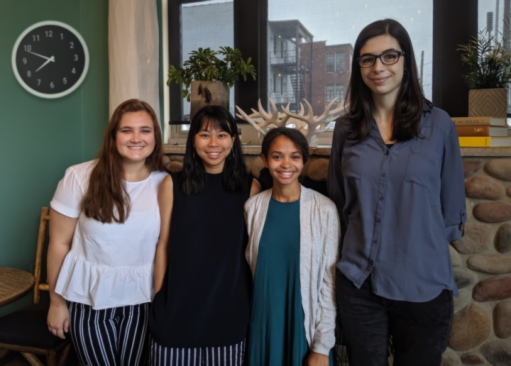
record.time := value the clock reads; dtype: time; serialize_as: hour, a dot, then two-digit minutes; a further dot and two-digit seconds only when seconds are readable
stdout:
7.49
